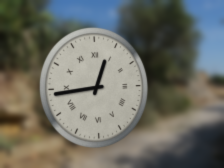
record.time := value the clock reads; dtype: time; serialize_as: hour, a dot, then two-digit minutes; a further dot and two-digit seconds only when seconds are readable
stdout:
12.44
